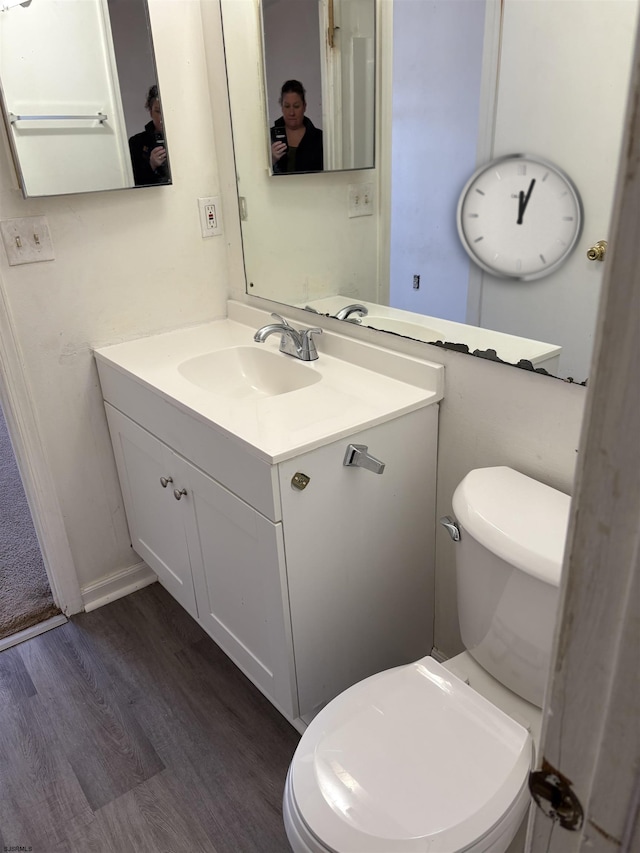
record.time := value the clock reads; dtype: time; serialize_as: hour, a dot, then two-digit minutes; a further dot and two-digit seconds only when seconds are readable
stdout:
12.03
